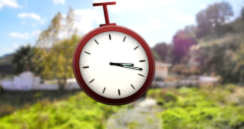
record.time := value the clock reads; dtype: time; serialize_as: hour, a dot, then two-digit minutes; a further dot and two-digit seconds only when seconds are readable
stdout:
3.18
